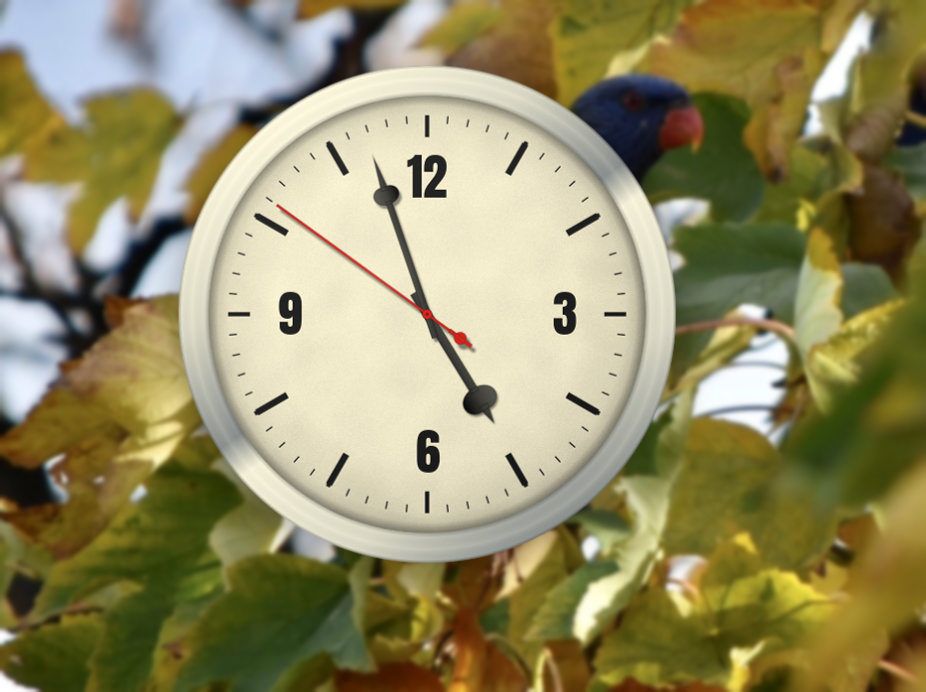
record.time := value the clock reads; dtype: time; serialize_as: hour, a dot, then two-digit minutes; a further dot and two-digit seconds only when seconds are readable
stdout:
4.56.51
